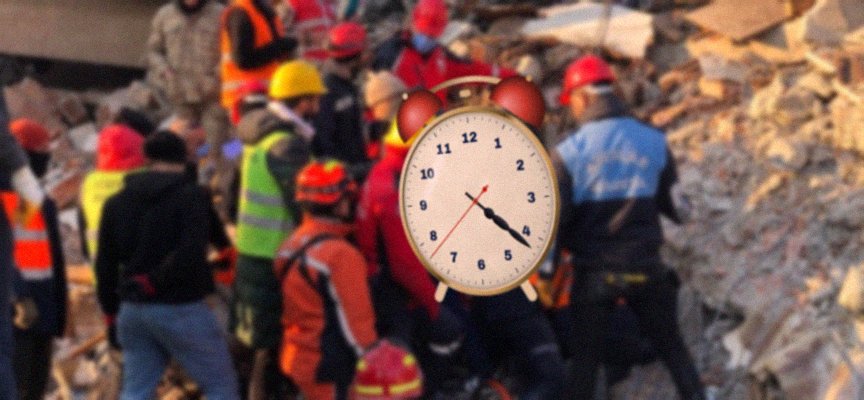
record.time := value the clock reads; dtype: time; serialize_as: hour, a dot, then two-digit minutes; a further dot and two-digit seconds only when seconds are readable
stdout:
4.21.38
